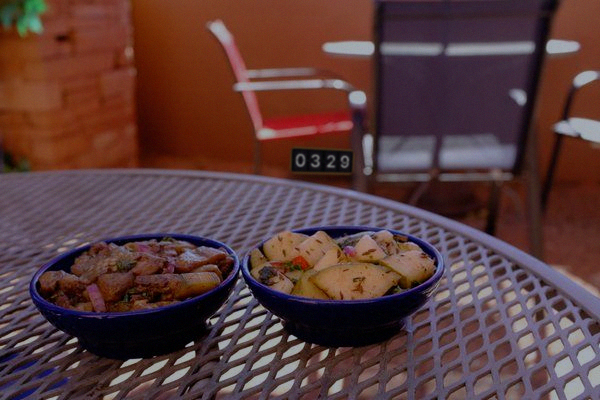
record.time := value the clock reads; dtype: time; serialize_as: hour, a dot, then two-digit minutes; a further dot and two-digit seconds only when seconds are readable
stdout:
3.29
